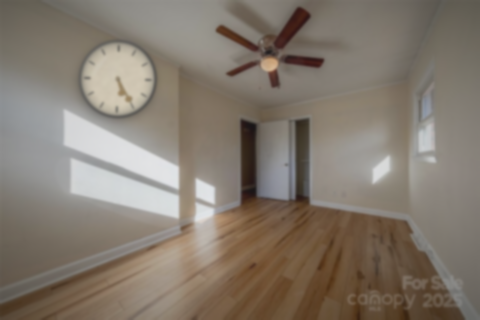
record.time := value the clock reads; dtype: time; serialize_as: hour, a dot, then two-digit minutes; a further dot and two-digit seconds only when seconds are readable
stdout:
5.25
